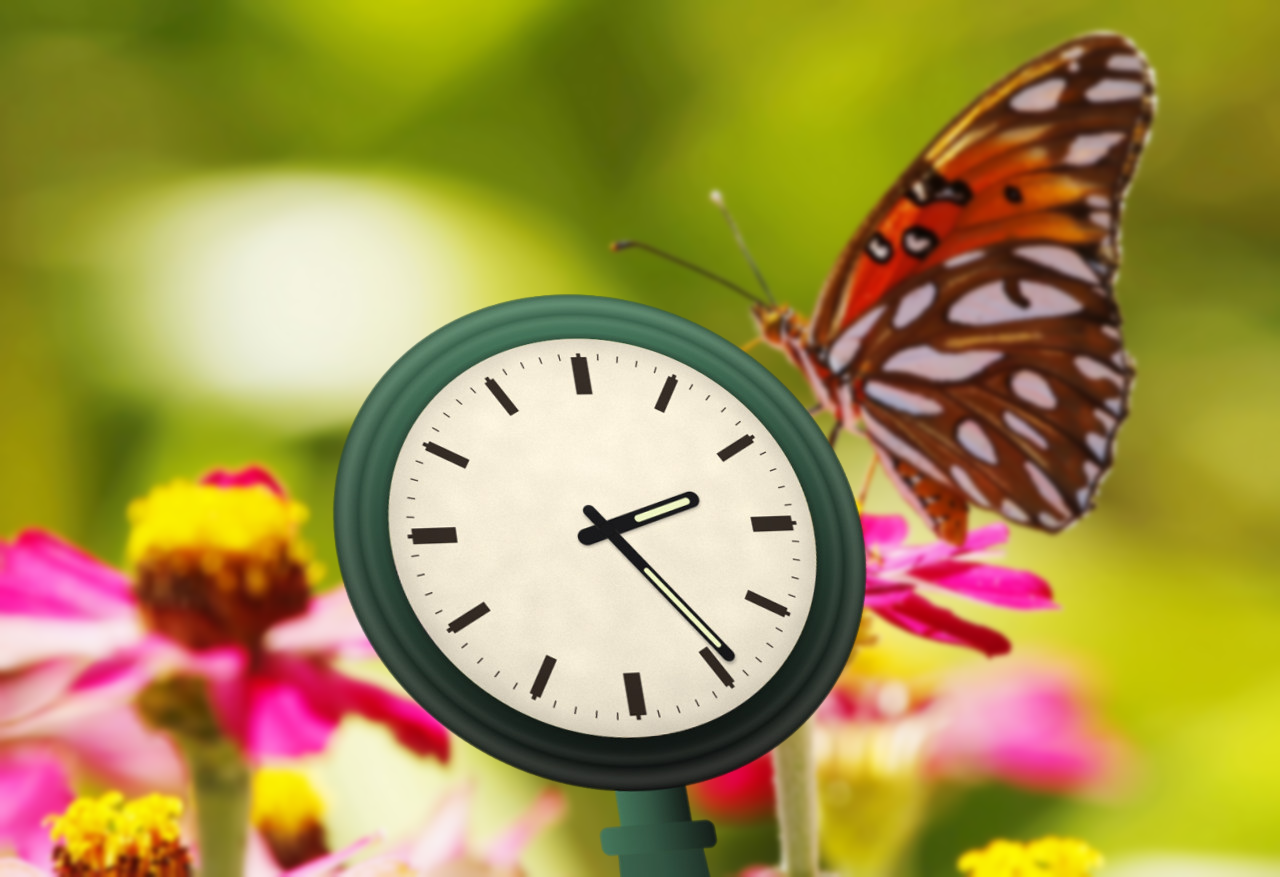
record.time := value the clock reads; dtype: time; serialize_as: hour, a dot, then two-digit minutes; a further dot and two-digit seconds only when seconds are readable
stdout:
2.24
